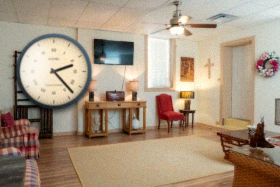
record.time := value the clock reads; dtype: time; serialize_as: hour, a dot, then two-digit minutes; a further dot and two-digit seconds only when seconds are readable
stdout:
2.23
